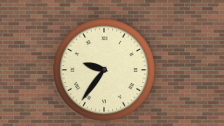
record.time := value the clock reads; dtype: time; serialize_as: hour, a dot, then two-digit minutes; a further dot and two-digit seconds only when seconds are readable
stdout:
9.36
